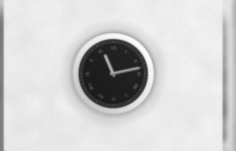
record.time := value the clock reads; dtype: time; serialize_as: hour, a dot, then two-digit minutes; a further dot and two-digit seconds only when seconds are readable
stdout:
11.13
